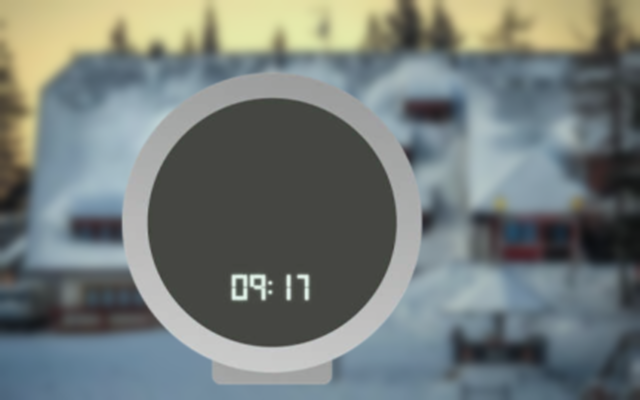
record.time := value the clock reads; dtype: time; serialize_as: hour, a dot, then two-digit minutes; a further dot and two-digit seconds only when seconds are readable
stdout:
9.17
